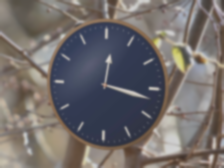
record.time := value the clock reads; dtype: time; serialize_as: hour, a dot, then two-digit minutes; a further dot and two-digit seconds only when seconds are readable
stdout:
12.17
